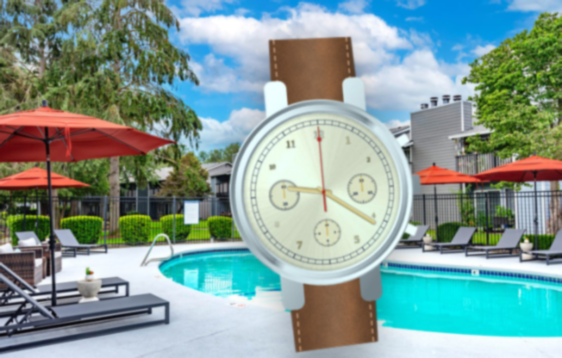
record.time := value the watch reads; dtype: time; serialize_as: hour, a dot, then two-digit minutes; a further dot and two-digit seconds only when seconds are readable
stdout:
9.21
